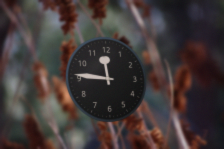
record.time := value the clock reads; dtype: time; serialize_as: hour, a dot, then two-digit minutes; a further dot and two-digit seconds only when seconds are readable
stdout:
11.46
